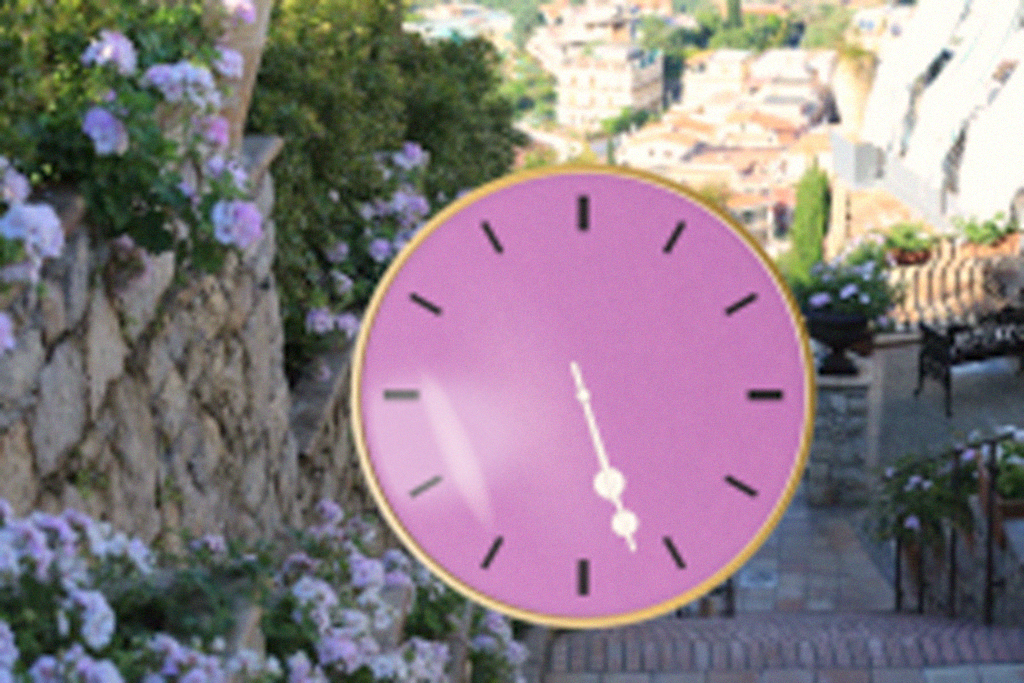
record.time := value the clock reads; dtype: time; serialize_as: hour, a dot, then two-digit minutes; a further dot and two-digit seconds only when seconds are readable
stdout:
5.27
